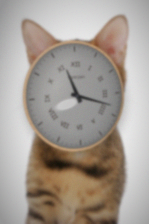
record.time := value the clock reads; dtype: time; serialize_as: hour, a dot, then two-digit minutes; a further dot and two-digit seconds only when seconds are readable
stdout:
11.18
